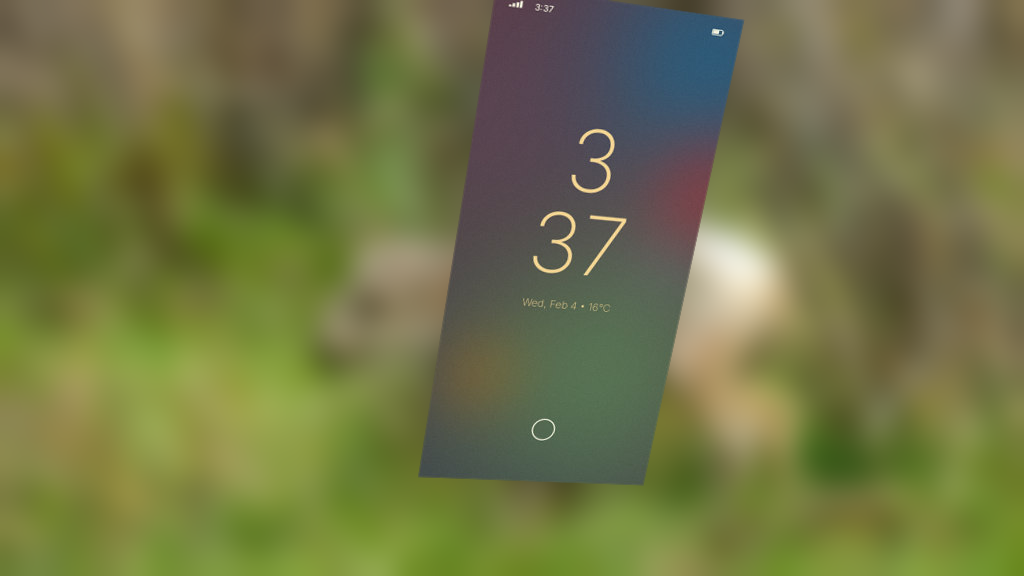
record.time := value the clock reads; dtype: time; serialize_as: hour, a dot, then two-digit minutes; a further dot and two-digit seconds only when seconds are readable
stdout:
3.37
